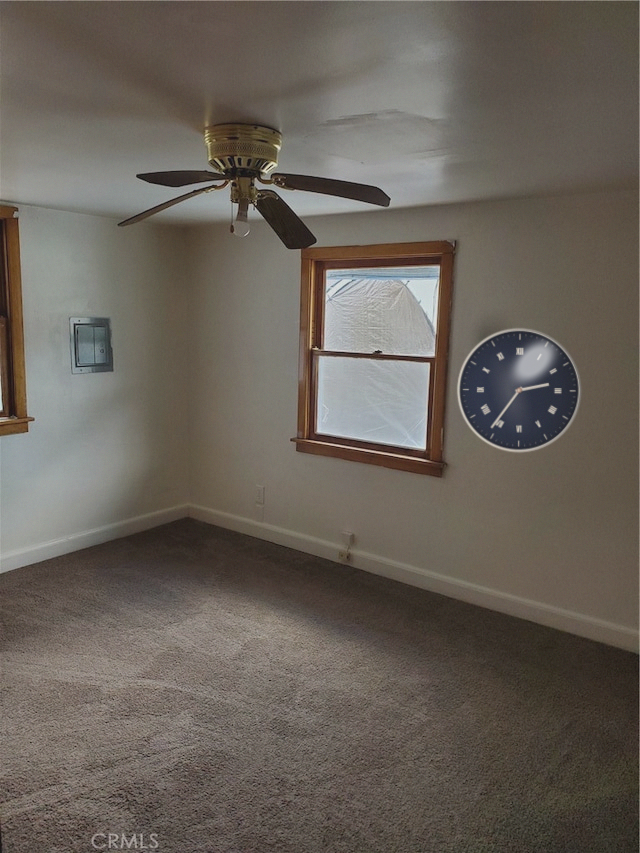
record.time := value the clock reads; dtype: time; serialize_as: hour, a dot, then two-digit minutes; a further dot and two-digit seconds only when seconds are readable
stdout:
2.36
